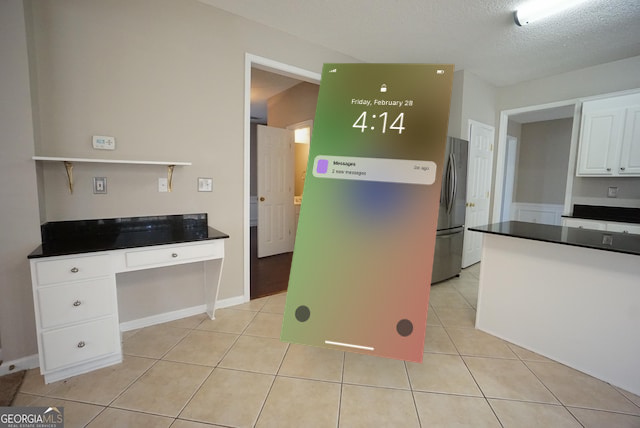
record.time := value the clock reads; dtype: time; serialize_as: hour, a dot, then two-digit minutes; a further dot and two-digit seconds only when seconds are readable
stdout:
4.14
